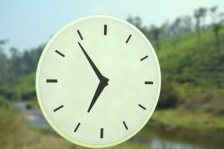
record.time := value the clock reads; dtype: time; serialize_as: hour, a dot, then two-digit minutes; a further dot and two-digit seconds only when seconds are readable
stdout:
6.54
